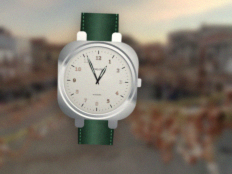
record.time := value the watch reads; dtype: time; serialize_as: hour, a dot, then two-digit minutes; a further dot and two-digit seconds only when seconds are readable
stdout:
12.56
